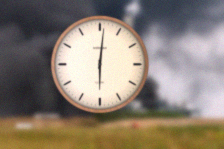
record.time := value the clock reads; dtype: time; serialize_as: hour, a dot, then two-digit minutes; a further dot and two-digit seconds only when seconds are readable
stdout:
6.01
